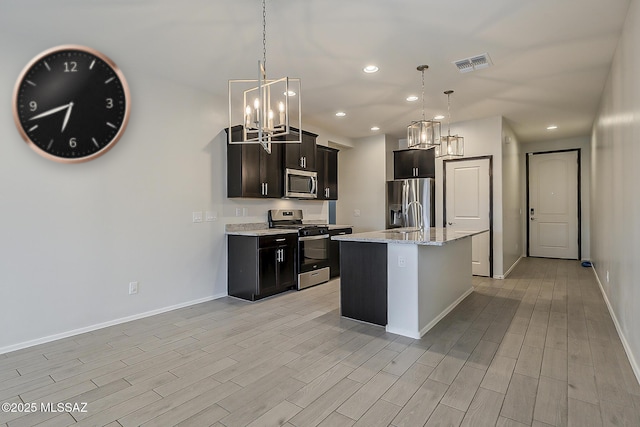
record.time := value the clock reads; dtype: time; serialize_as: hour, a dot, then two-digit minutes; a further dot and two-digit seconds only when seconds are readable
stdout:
6.42
